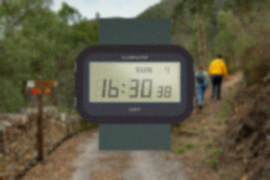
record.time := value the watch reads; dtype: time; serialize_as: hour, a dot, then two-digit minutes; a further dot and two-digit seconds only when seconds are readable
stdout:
16.30.38
